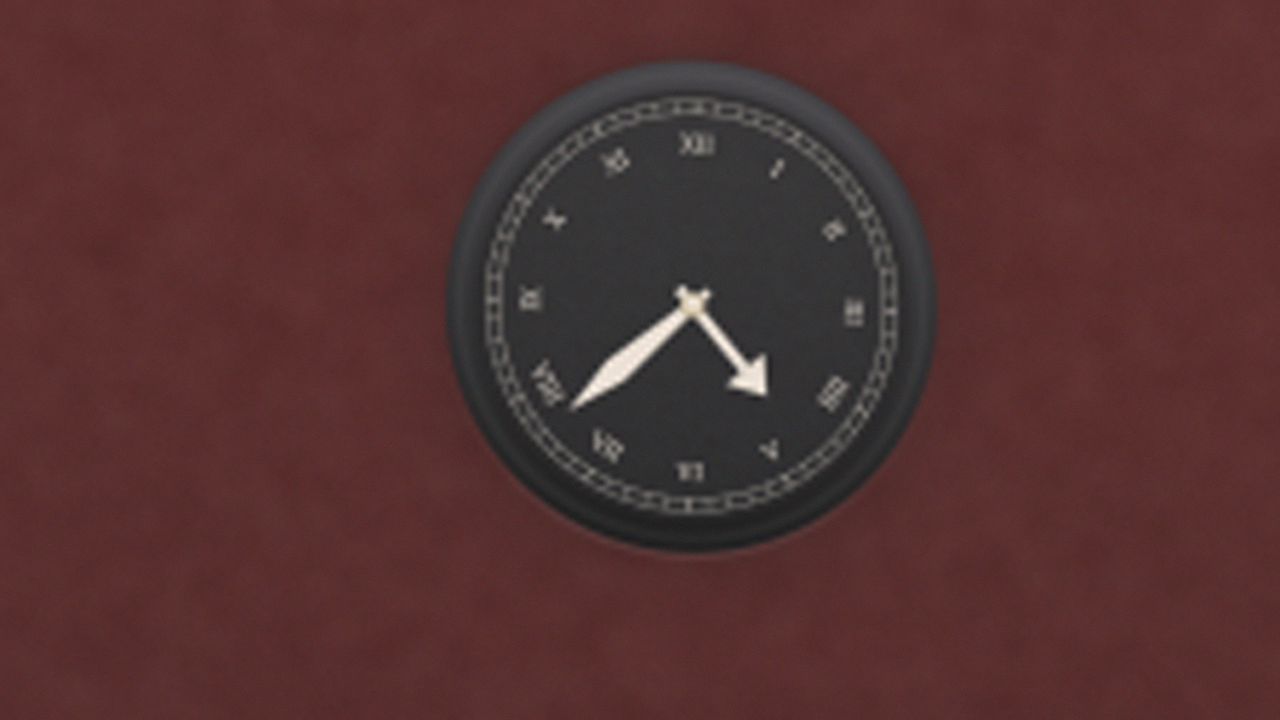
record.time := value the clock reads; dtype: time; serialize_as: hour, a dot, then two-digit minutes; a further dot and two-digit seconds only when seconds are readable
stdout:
4.38
